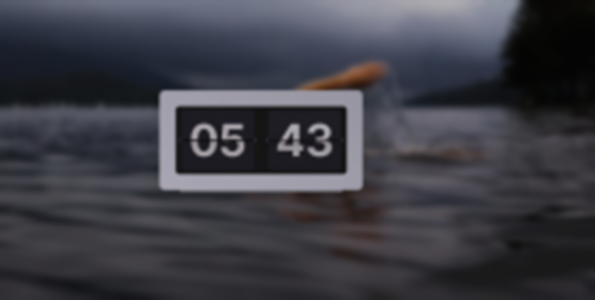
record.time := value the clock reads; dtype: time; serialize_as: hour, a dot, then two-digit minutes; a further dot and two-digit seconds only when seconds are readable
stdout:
5.43
